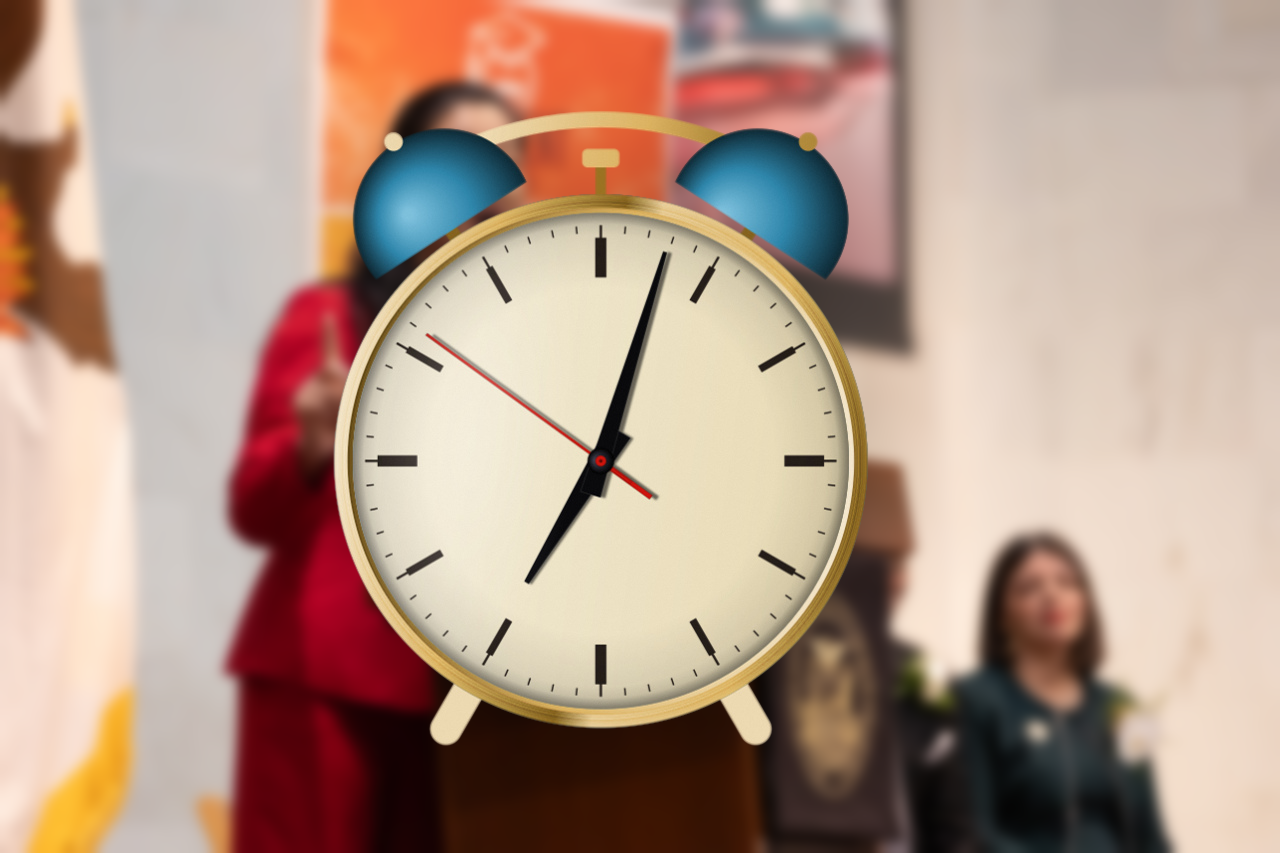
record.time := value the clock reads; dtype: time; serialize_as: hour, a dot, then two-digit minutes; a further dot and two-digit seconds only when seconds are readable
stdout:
7.02.51
